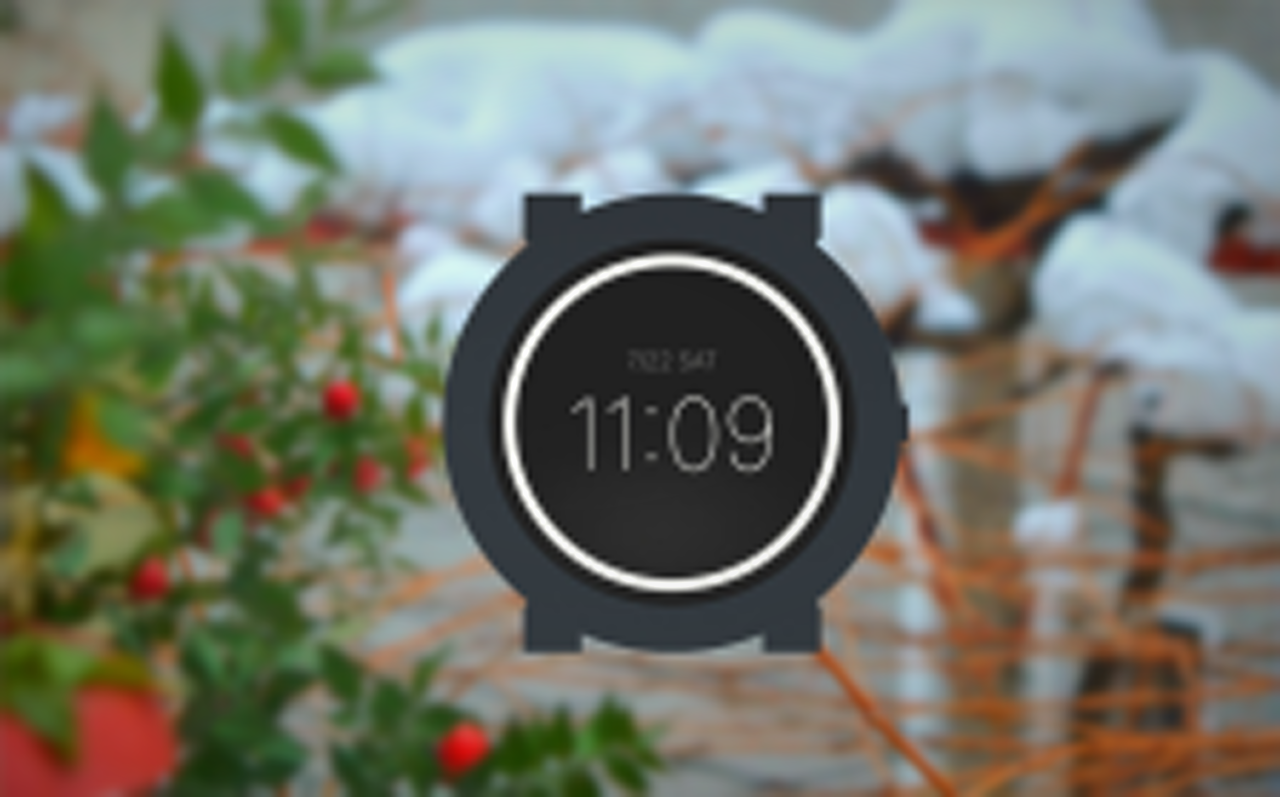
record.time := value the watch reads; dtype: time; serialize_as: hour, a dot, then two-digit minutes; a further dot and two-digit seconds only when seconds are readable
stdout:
11.09
